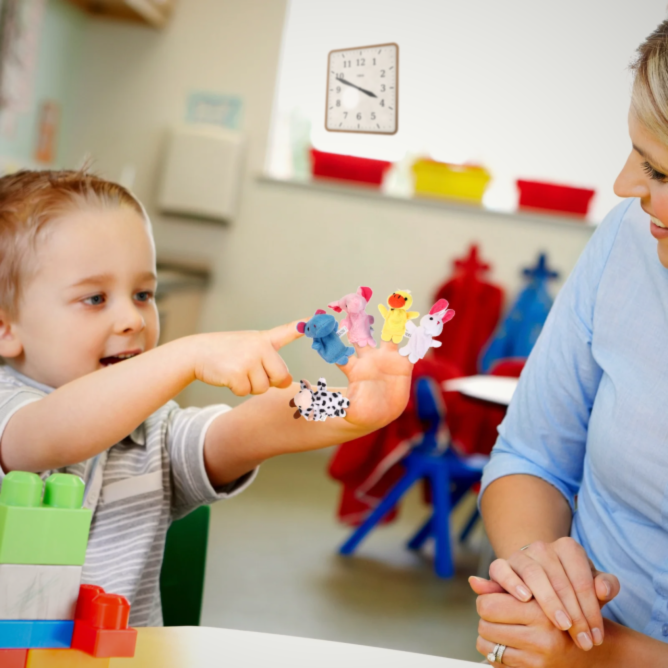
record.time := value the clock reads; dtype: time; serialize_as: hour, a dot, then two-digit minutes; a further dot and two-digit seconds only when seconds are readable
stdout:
3.49
